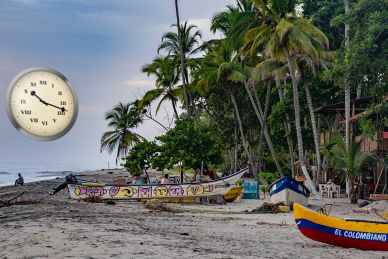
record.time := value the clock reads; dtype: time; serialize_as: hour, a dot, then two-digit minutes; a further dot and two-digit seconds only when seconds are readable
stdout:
10.18
